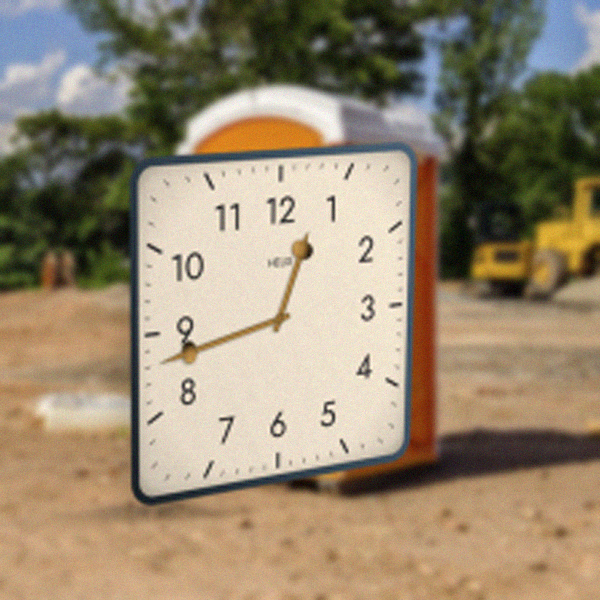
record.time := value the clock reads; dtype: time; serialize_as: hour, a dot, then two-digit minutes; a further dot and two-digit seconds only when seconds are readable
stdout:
12.43
